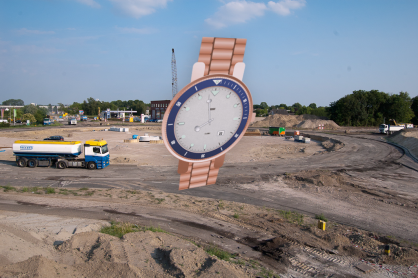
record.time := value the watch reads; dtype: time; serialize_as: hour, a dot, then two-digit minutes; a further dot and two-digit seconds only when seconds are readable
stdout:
7.58
